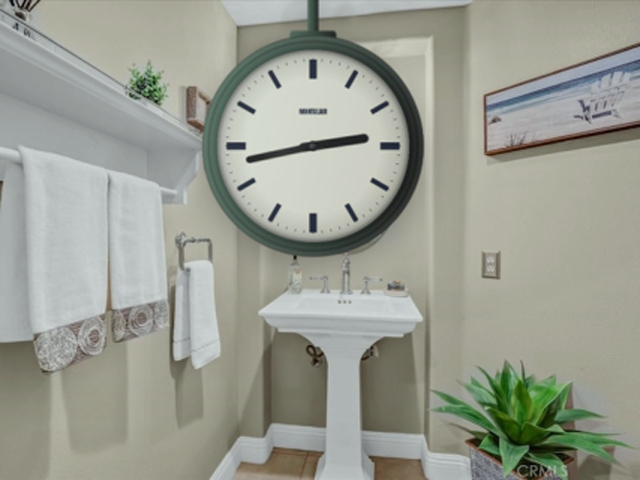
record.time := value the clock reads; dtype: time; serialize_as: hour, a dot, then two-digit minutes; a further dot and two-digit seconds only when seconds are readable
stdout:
2.43
